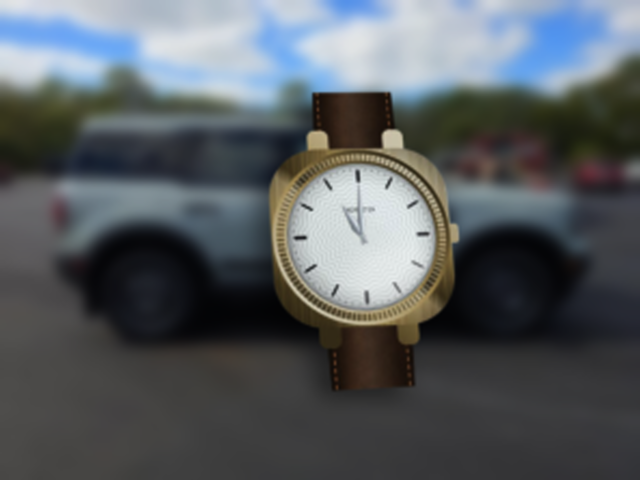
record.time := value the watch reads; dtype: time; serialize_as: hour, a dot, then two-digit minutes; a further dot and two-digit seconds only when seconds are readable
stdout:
11.00
